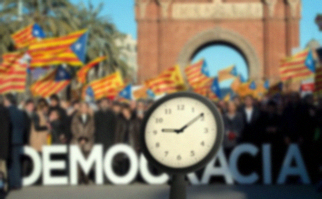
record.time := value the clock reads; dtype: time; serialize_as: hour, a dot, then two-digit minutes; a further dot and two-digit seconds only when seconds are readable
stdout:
9.09
